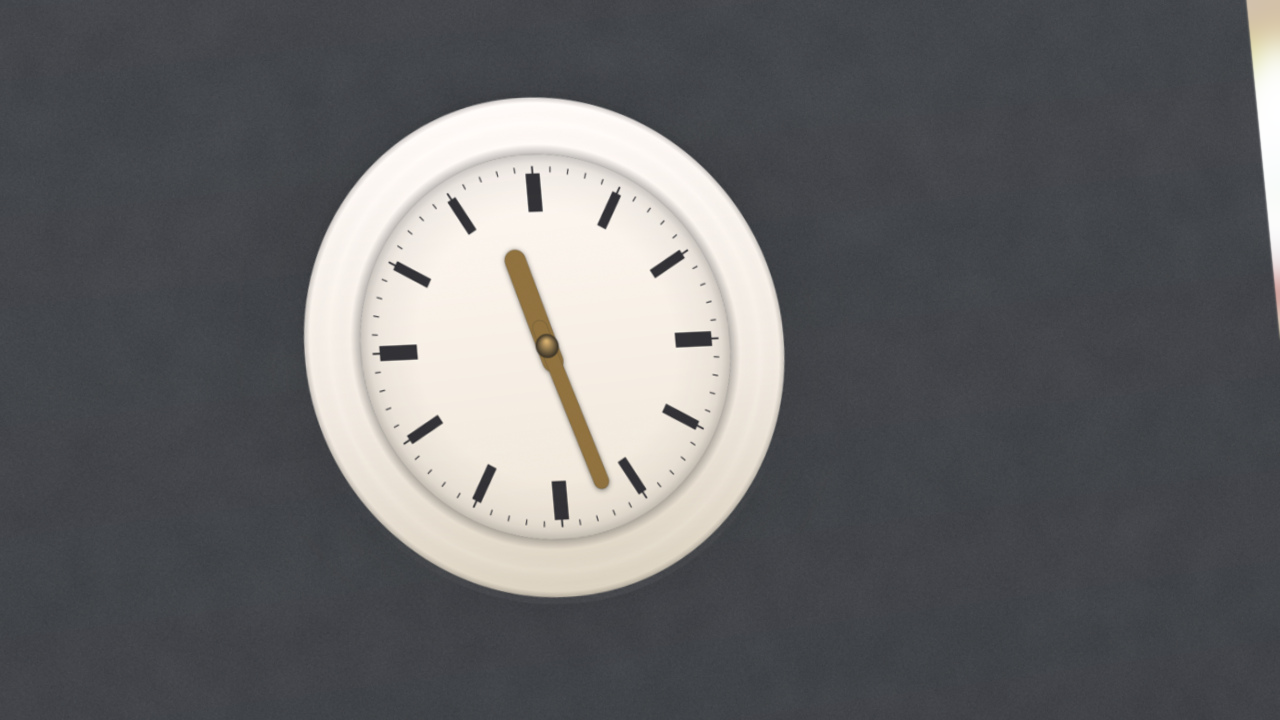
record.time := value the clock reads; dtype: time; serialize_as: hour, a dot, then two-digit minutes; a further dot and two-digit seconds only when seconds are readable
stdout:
11.27
